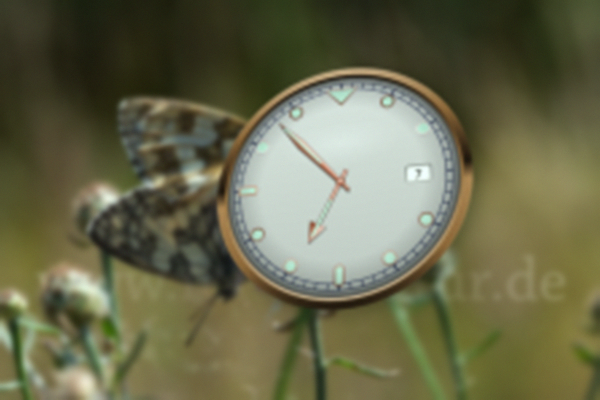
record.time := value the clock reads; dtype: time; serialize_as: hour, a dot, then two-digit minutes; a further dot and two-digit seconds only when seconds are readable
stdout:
6.53
